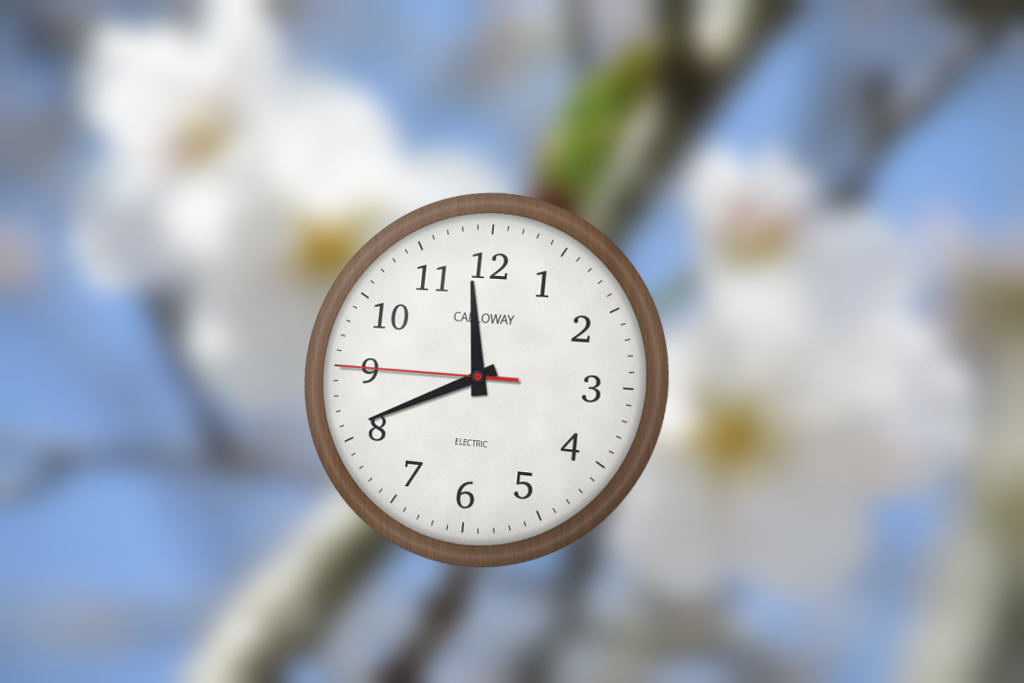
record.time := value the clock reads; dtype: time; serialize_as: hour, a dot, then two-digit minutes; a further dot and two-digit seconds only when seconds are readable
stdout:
11.40.45
